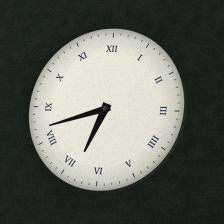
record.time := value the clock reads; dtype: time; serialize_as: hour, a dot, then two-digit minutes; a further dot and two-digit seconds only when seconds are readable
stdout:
6.42
